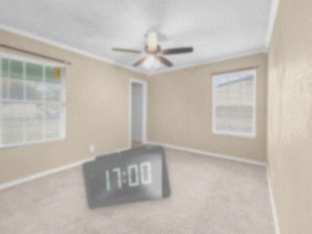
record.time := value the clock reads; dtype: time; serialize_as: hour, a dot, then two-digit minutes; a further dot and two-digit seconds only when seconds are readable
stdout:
17.00
